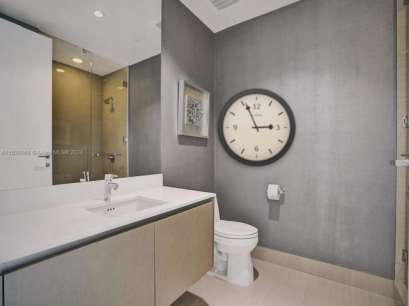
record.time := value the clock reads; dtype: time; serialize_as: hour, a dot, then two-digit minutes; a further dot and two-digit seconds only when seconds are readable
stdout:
2.56
